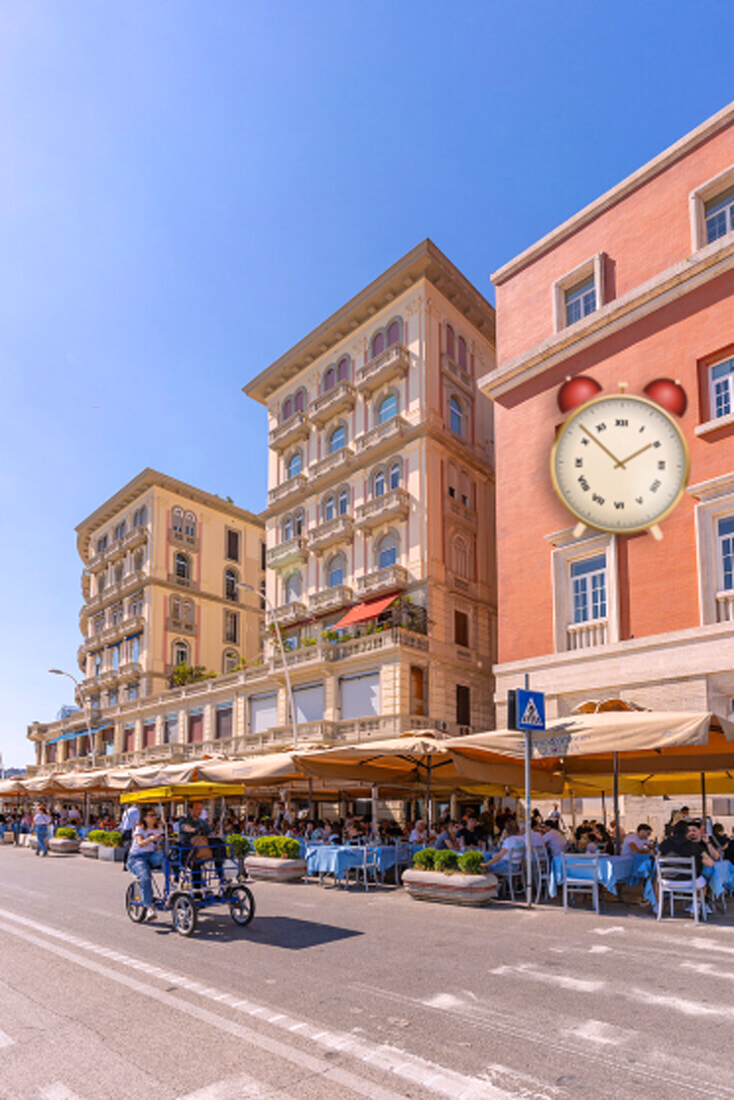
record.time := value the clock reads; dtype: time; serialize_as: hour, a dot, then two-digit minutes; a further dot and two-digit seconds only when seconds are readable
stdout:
1.52
